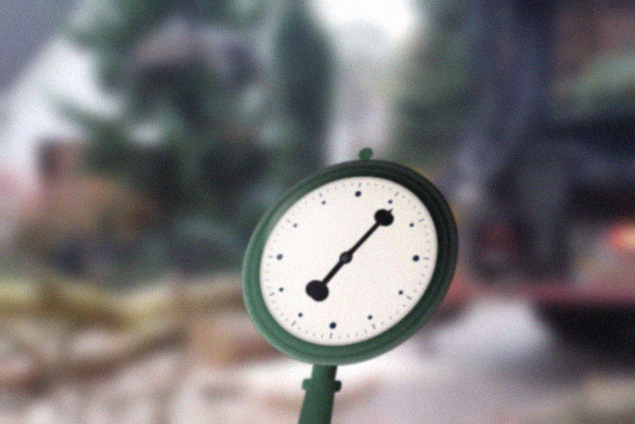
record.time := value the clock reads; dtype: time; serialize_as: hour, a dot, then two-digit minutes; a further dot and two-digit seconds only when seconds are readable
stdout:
7.06
